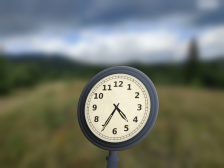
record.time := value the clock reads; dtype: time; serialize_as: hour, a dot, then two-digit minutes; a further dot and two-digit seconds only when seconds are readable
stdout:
4.35
